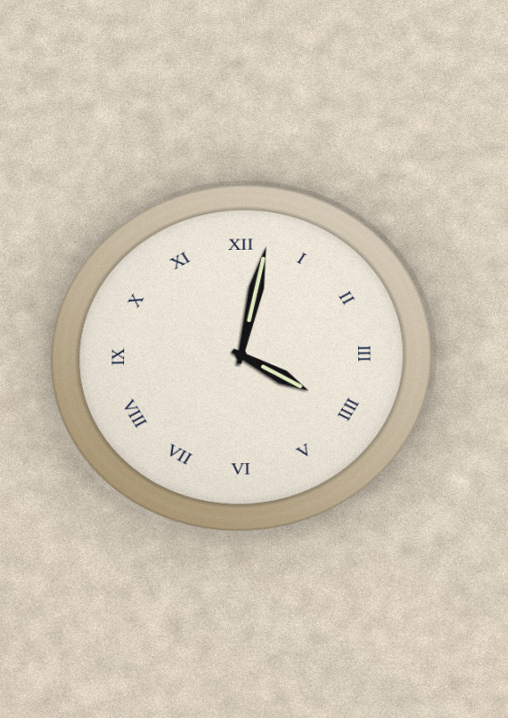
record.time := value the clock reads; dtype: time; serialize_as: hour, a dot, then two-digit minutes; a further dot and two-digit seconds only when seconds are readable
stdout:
4.02
